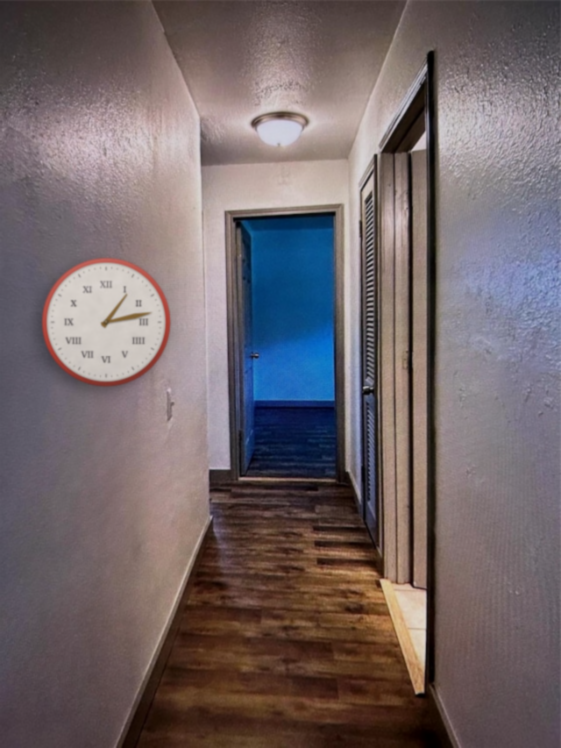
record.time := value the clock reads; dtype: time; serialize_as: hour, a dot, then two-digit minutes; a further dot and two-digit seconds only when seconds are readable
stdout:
1.13
